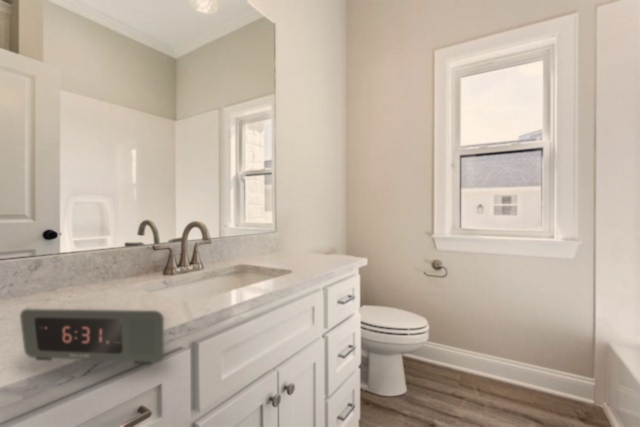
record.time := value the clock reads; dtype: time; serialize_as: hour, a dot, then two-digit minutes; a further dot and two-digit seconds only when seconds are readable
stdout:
6.31
